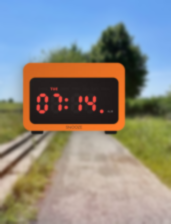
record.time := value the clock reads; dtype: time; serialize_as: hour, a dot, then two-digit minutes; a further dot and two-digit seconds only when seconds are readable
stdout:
7.14
